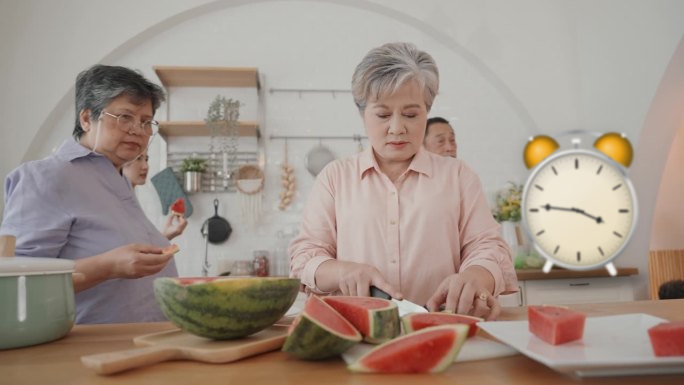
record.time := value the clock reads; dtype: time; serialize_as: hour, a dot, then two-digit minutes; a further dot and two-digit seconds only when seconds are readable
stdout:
3.46
